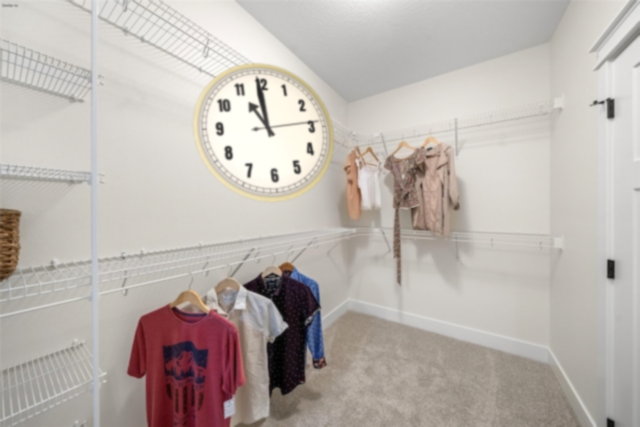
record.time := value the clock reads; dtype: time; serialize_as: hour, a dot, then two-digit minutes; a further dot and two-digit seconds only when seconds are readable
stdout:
10.59.14
